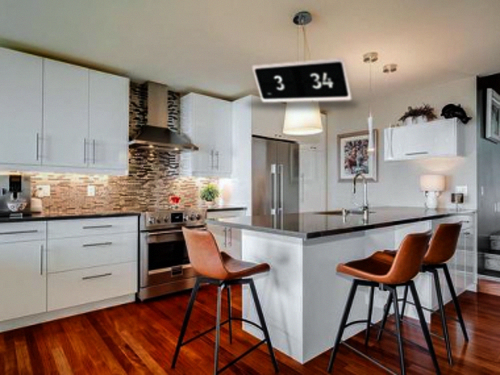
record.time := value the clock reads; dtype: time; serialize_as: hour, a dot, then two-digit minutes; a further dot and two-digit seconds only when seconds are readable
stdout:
3.34
